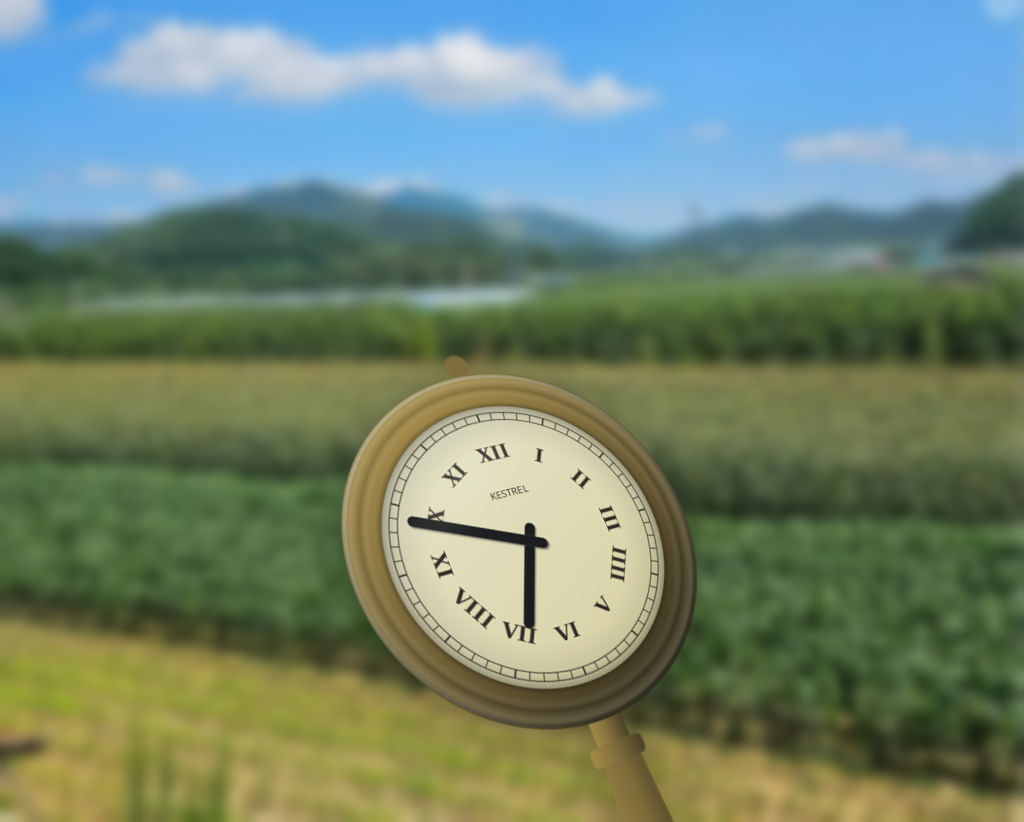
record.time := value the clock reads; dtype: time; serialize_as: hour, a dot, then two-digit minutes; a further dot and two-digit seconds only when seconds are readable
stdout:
6.49
